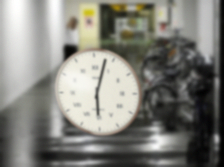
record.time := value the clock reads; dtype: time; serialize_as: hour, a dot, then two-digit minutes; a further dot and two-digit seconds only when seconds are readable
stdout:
6.03
